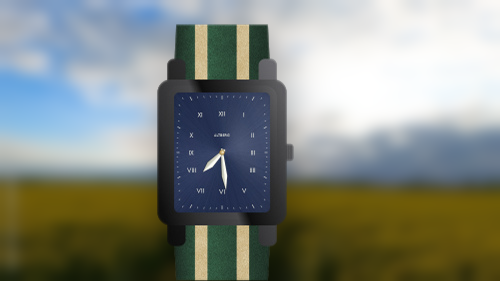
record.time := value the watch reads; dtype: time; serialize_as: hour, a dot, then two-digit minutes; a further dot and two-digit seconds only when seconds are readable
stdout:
7.29
